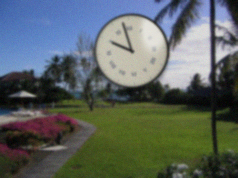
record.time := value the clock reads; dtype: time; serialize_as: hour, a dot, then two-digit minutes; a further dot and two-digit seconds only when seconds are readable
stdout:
9.58
